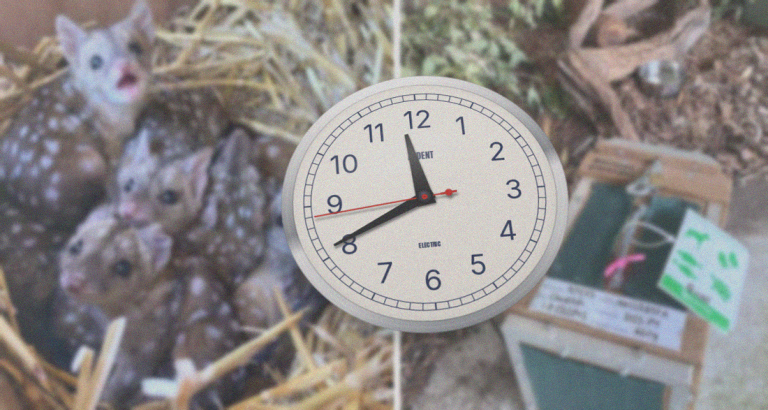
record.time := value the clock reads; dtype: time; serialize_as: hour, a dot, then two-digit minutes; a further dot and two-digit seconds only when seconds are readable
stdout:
11.40.44
